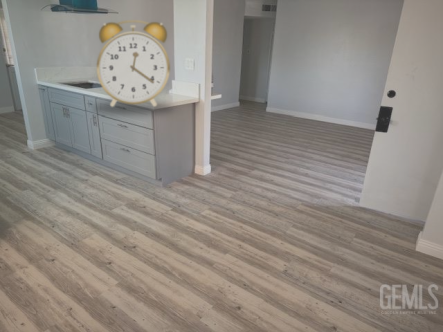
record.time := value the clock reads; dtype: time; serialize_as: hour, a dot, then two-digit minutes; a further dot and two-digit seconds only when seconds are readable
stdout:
12.21
